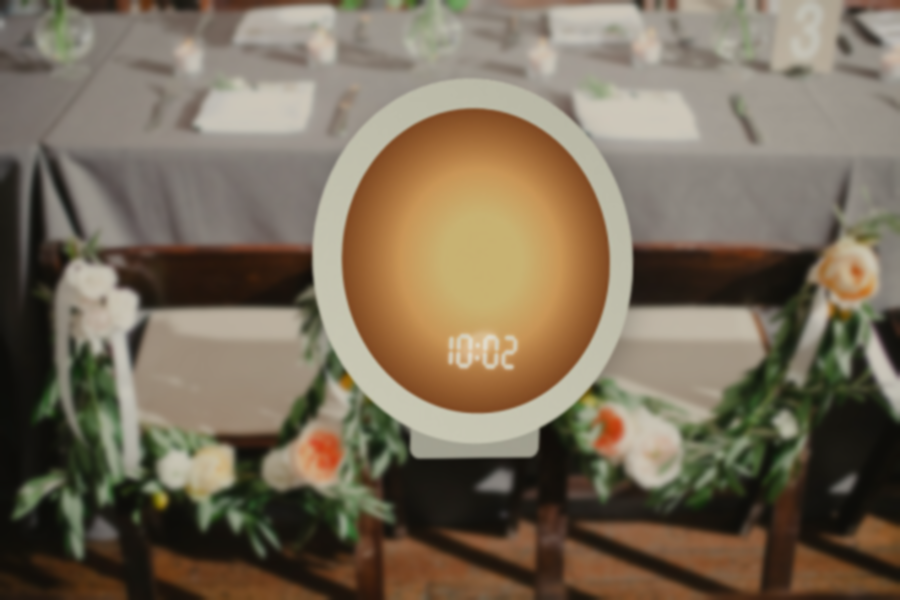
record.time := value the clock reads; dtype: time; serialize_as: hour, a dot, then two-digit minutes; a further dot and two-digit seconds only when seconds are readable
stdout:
10.02
